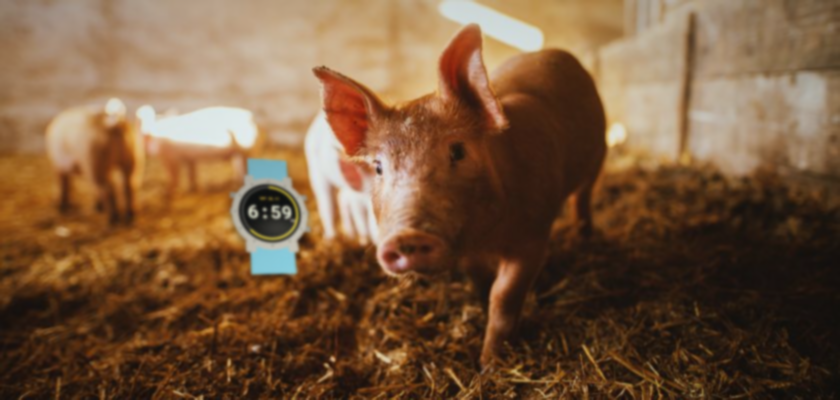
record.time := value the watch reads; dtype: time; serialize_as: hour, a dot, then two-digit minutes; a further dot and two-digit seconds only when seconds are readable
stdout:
6.59
